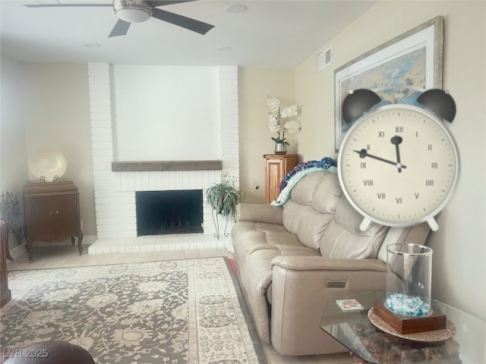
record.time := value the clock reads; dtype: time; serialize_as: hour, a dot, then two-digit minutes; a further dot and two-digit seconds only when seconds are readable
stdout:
11.48
